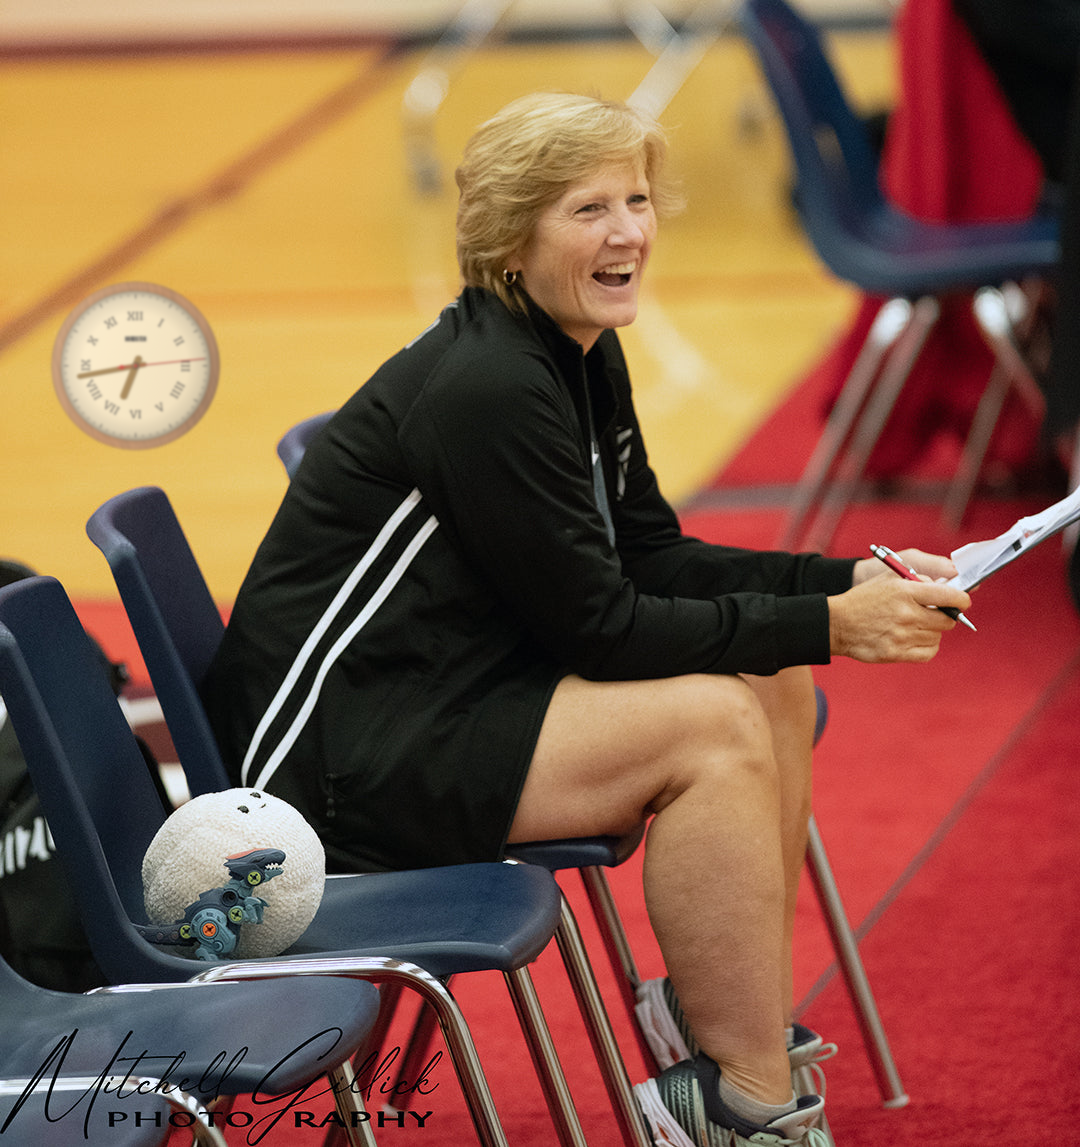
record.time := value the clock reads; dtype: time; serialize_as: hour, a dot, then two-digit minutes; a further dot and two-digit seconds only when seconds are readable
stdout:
6.43.14
